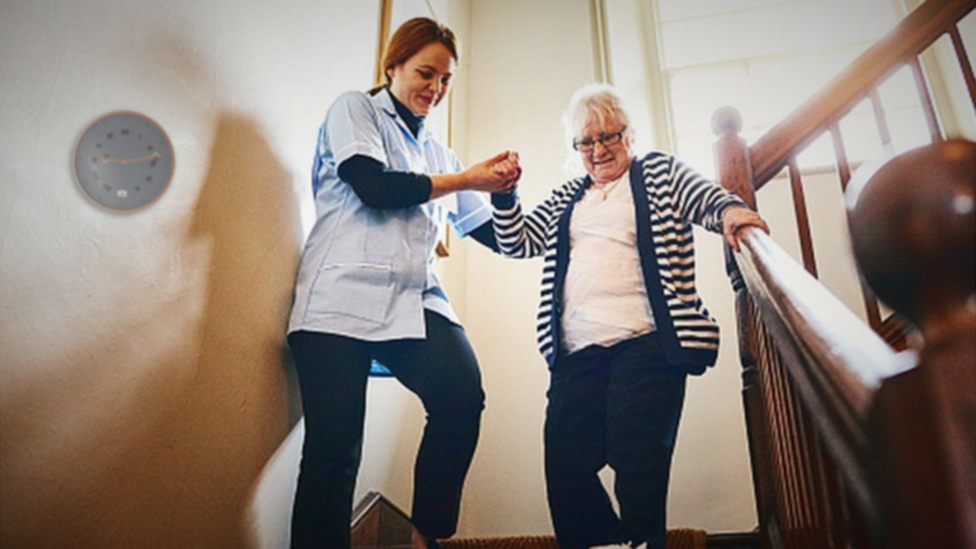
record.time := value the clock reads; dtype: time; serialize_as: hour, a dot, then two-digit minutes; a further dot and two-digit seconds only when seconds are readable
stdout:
9.13
